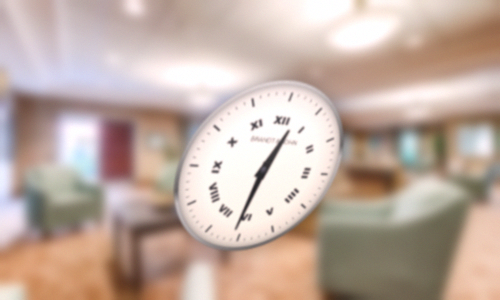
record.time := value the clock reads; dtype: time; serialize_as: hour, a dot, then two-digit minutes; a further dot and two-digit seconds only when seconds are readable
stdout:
12.31
